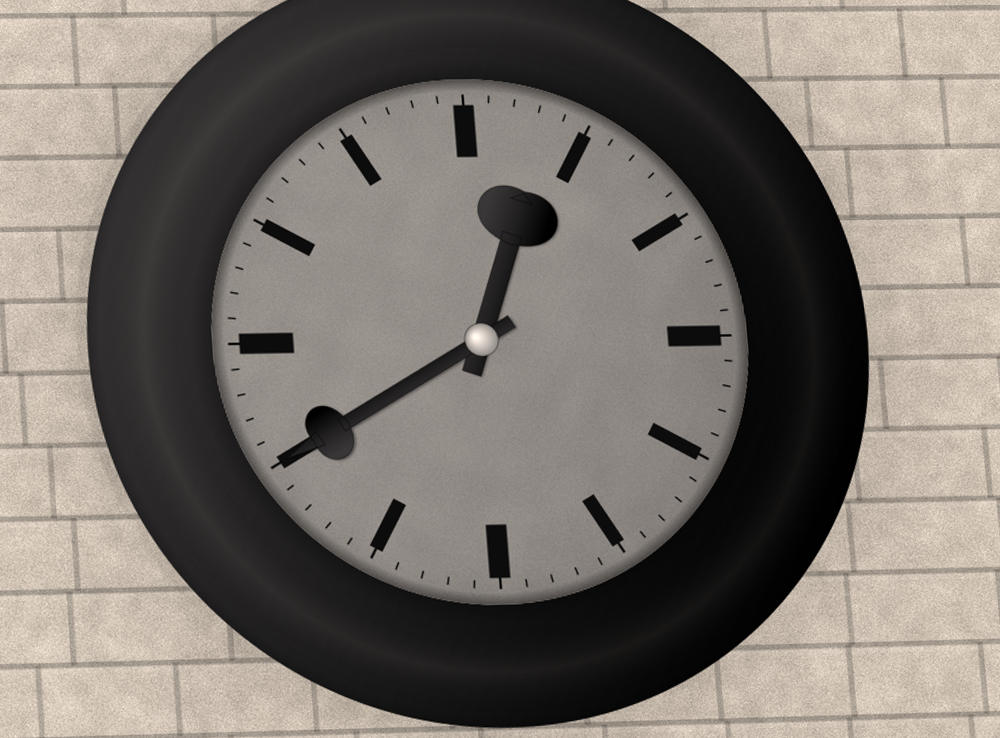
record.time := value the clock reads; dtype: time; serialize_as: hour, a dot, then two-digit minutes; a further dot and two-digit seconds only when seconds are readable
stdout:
12.40
